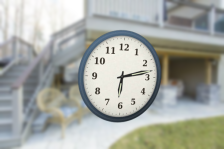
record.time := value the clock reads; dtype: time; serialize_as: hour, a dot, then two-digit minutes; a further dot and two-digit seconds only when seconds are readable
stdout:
6.13
